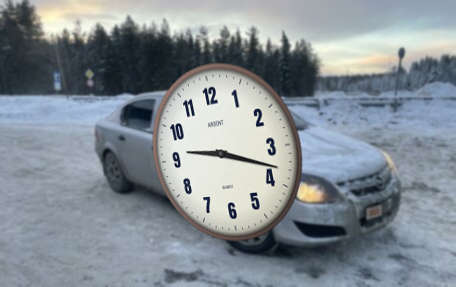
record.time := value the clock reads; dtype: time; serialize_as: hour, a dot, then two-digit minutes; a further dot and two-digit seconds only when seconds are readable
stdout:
9.18
